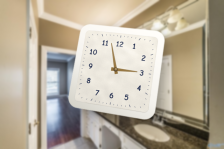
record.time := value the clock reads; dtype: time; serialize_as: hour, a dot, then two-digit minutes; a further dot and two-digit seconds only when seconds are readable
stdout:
2.57
